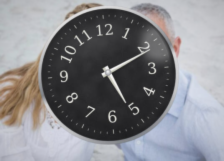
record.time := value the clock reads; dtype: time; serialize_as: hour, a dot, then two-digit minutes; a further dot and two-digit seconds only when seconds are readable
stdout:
5.11
